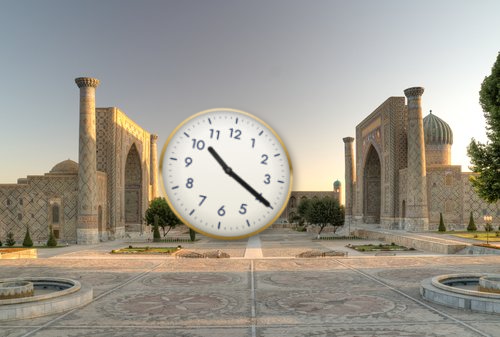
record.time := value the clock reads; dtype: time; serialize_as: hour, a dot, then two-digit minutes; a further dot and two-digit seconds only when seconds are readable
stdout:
10.20
